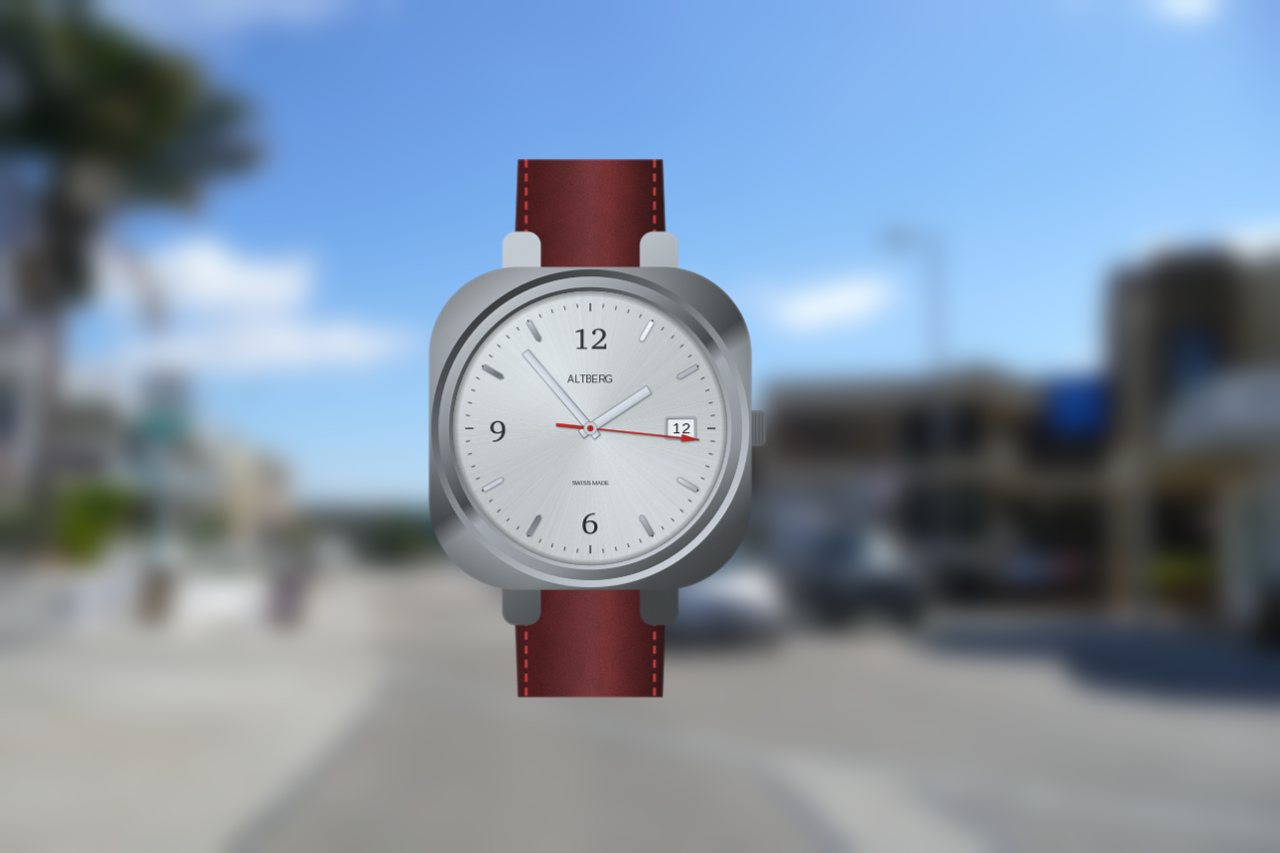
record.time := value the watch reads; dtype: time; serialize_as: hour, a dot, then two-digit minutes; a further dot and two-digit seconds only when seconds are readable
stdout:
1.53.16
